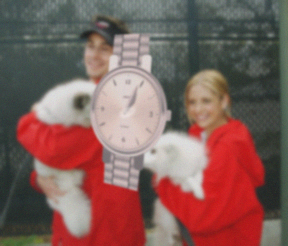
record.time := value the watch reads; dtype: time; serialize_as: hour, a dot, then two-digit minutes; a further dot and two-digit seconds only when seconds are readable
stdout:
1.04
